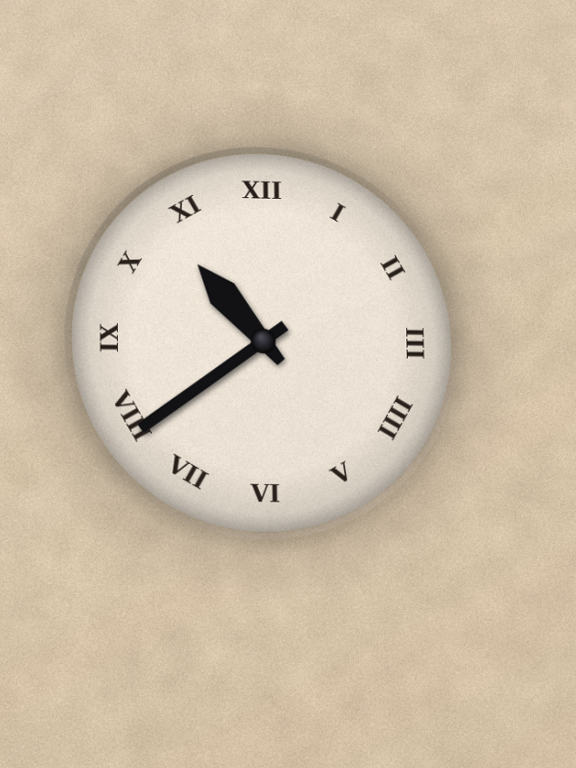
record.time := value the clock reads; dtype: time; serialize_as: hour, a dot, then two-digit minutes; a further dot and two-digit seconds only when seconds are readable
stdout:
10.39
